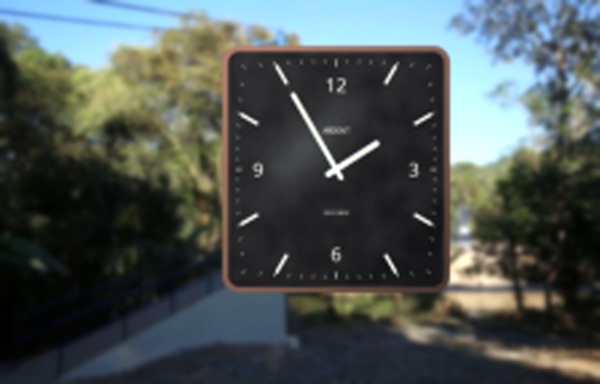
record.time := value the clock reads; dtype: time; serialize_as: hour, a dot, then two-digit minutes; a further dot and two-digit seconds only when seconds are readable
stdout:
1.55
